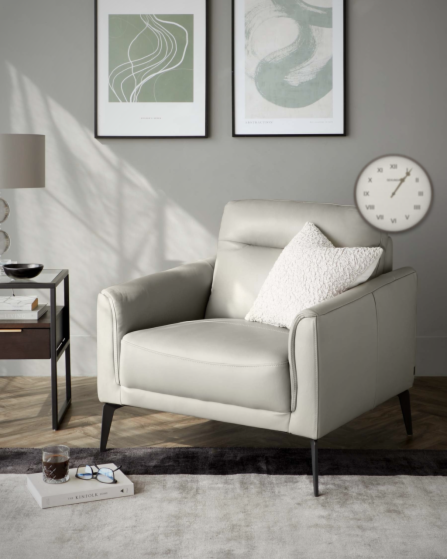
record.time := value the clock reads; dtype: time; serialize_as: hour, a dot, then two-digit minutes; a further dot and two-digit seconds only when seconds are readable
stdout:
1.06
